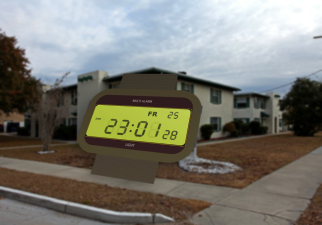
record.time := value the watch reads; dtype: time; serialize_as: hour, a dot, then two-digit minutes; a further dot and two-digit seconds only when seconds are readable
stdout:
23.01.28
